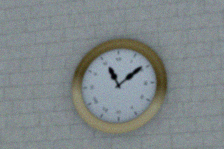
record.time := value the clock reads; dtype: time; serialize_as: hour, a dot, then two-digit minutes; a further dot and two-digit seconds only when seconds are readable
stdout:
11.09
